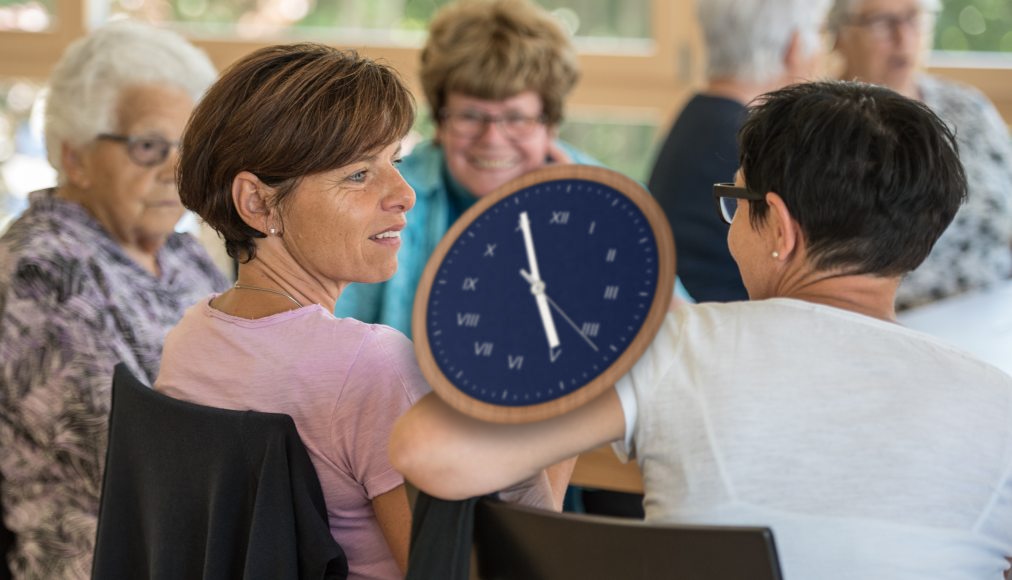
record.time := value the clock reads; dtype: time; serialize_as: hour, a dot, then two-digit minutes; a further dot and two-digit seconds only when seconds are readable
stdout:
4.55.21
